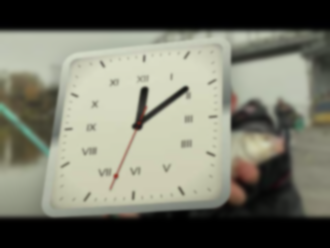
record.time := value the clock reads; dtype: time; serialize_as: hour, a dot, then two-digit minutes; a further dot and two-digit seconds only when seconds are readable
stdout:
12.08.33
